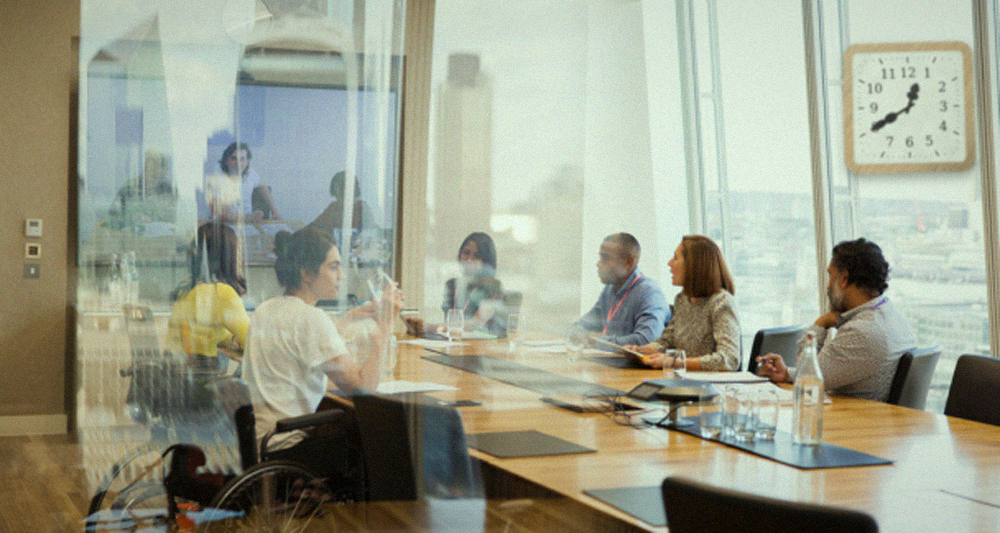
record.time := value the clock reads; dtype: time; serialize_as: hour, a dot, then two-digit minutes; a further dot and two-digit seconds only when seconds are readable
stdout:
12.40
